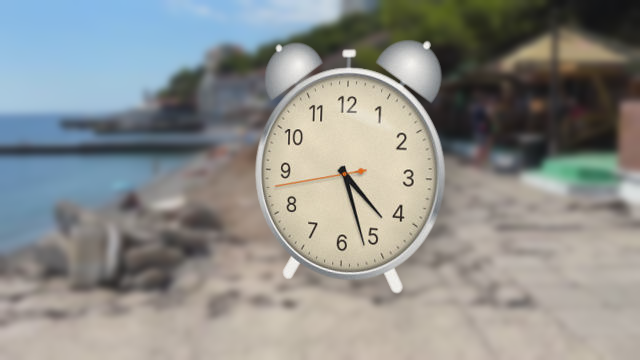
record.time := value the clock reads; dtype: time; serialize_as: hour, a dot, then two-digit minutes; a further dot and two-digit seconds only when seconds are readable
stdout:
4.26.43
